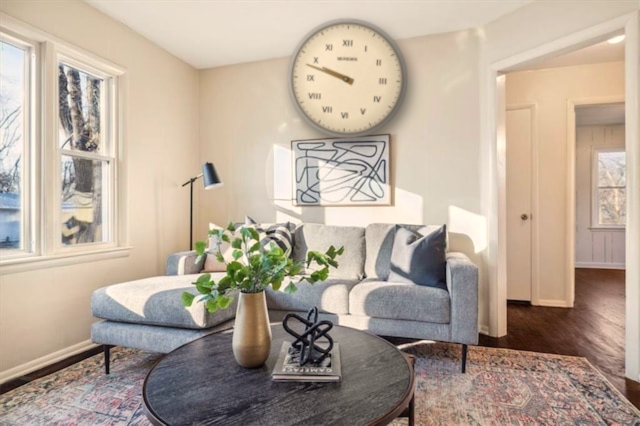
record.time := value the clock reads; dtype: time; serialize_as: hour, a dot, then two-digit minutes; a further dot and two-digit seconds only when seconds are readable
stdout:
9.48
